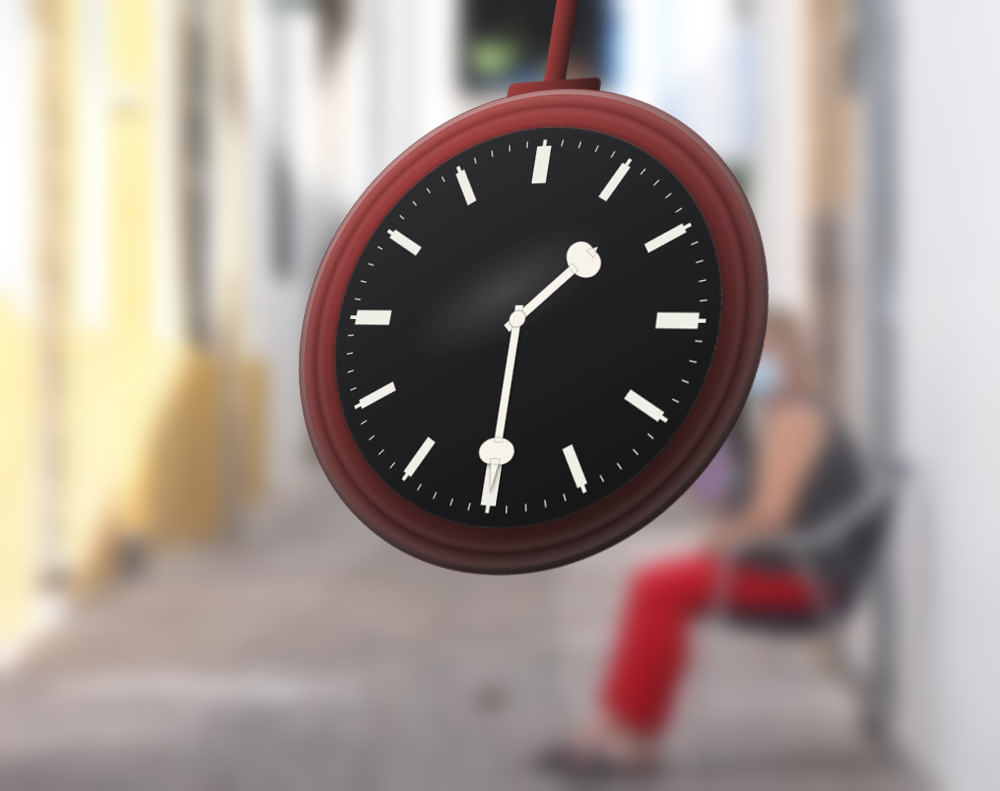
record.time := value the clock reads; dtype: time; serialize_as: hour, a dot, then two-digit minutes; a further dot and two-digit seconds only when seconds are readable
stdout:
1.30
